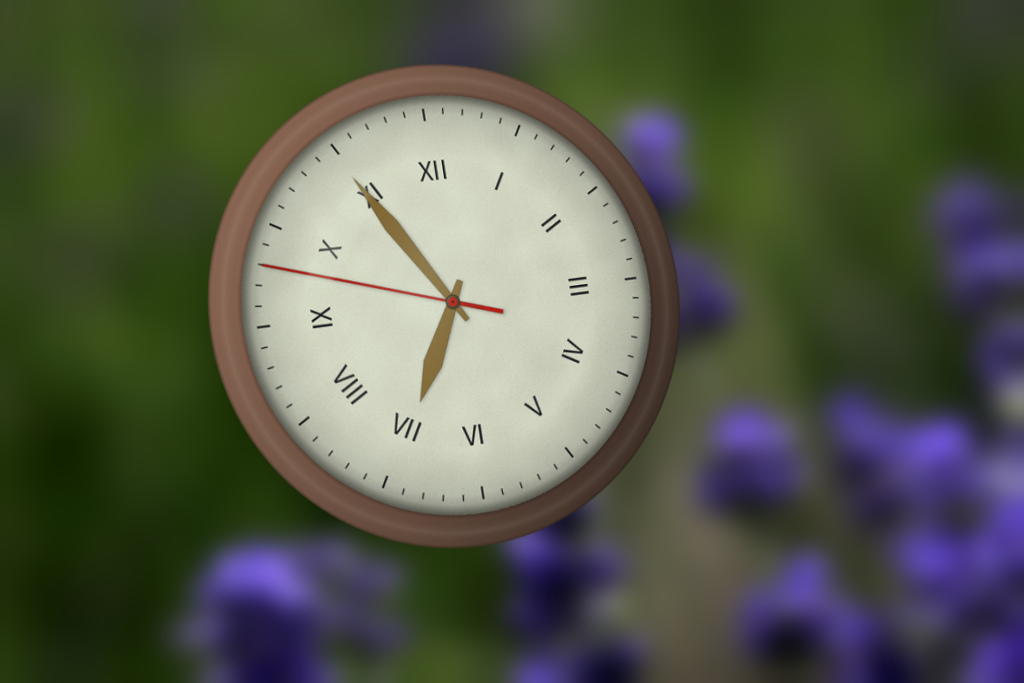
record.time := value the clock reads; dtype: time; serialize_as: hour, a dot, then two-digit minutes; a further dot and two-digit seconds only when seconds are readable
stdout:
6.54.48
